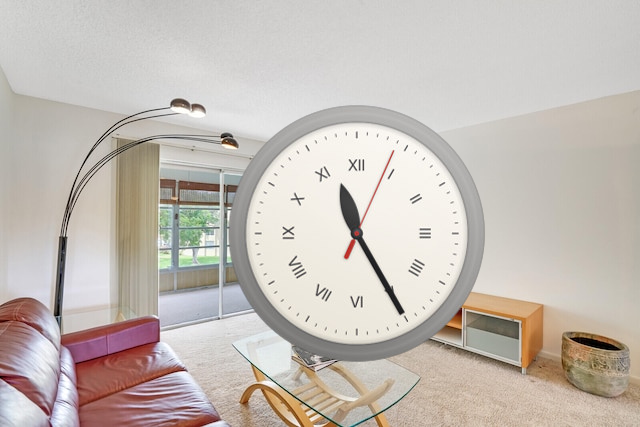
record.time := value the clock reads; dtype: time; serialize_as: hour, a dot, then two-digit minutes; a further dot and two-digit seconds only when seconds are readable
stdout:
11.25.04
